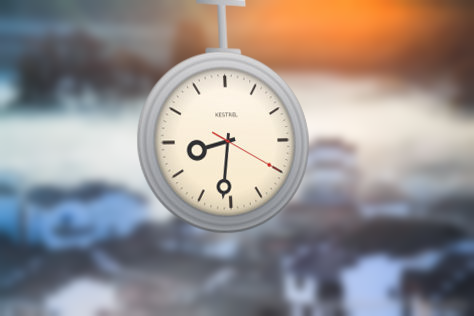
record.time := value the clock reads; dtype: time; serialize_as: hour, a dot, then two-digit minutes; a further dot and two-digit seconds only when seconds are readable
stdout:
8.31.20
